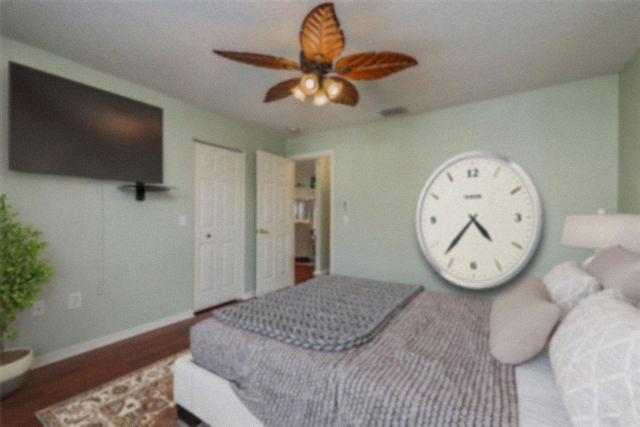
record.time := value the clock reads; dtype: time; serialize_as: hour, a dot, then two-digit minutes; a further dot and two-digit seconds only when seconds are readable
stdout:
4.37
